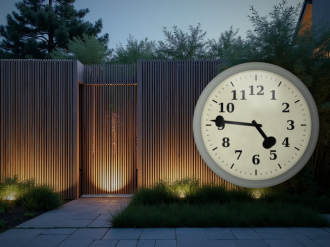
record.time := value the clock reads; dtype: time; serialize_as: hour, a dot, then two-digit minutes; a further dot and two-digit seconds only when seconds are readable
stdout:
4.46
